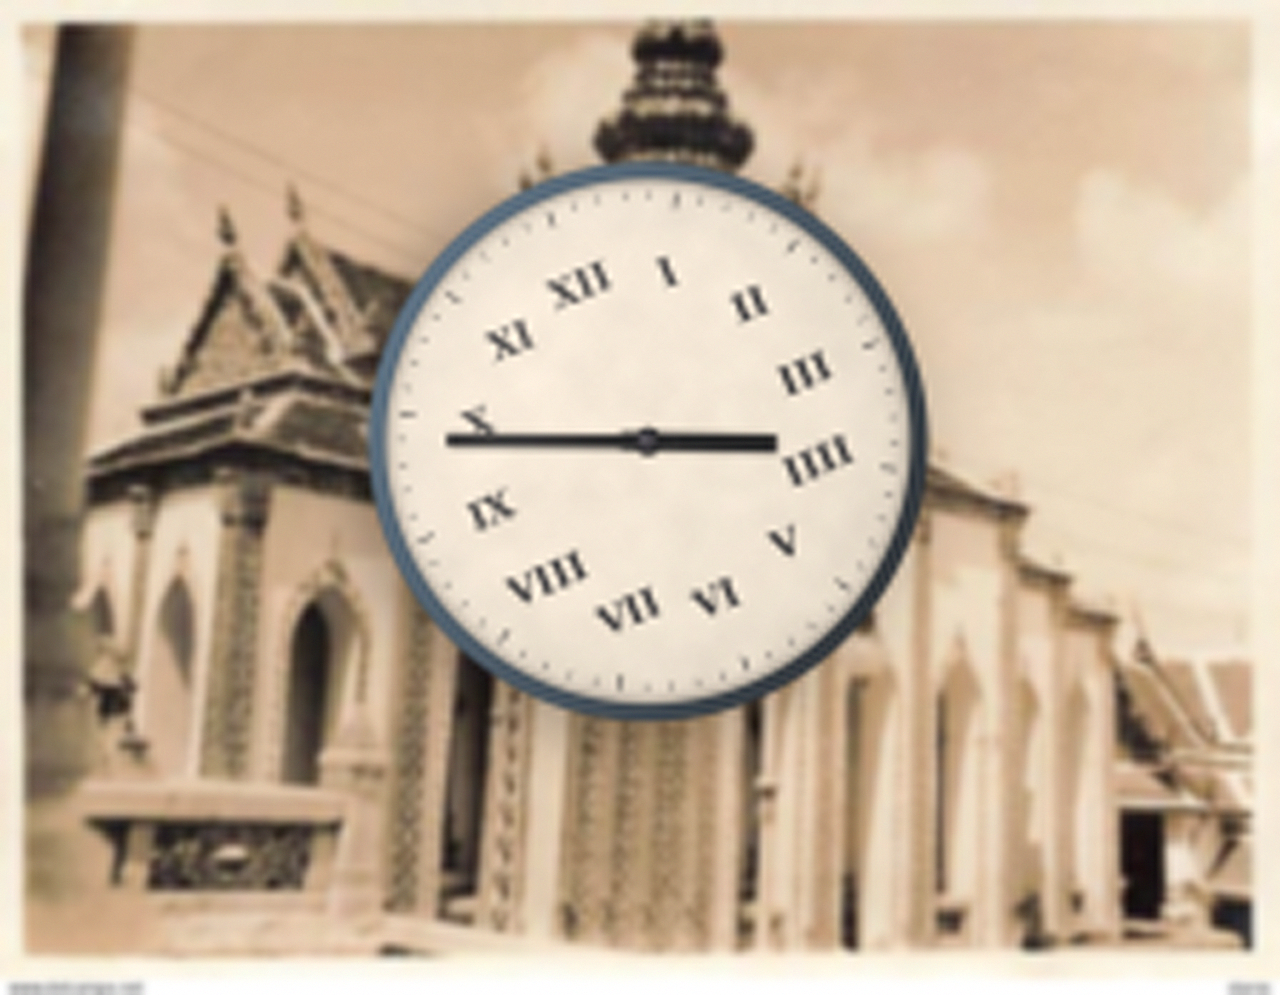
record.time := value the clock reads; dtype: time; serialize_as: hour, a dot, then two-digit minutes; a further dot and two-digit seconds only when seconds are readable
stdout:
3.49
